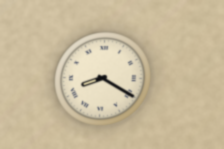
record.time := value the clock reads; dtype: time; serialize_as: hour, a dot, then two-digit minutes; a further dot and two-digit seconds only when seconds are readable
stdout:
8.20
